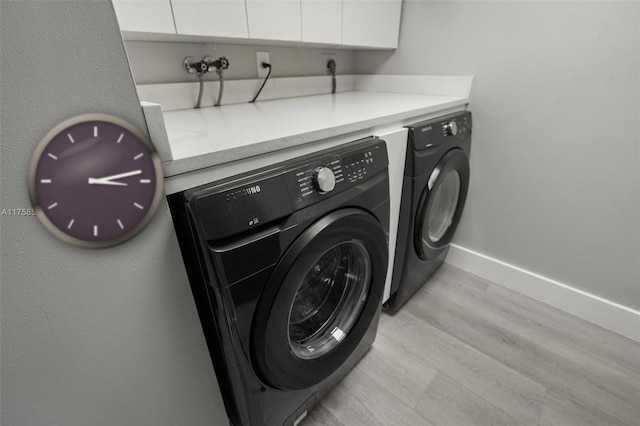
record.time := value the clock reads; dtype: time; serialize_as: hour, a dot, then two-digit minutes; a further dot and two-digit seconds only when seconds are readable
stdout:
3.13
